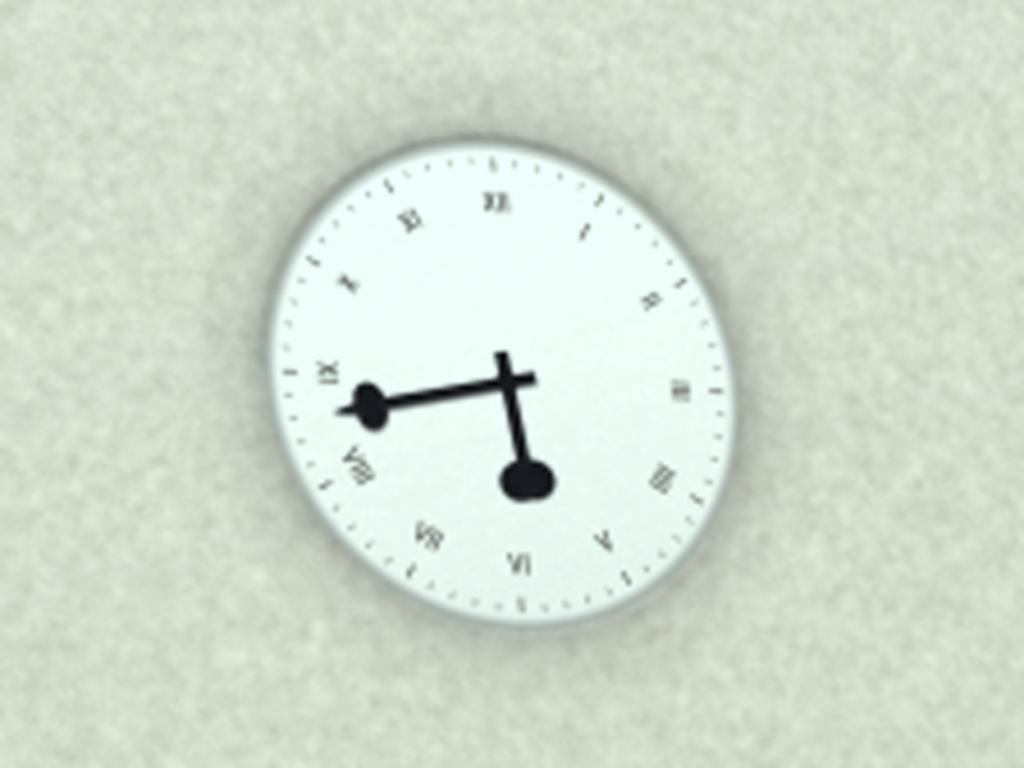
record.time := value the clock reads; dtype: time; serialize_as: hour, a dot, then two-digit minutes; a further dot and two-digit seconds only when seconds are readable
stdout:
5.43
